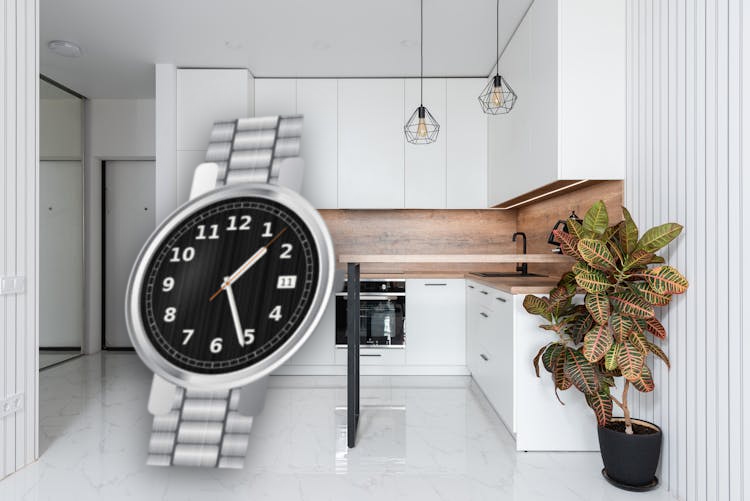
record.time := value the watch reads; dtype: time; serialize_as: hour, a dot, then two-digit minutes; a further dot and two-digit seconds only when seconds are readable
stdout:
1.26.07
